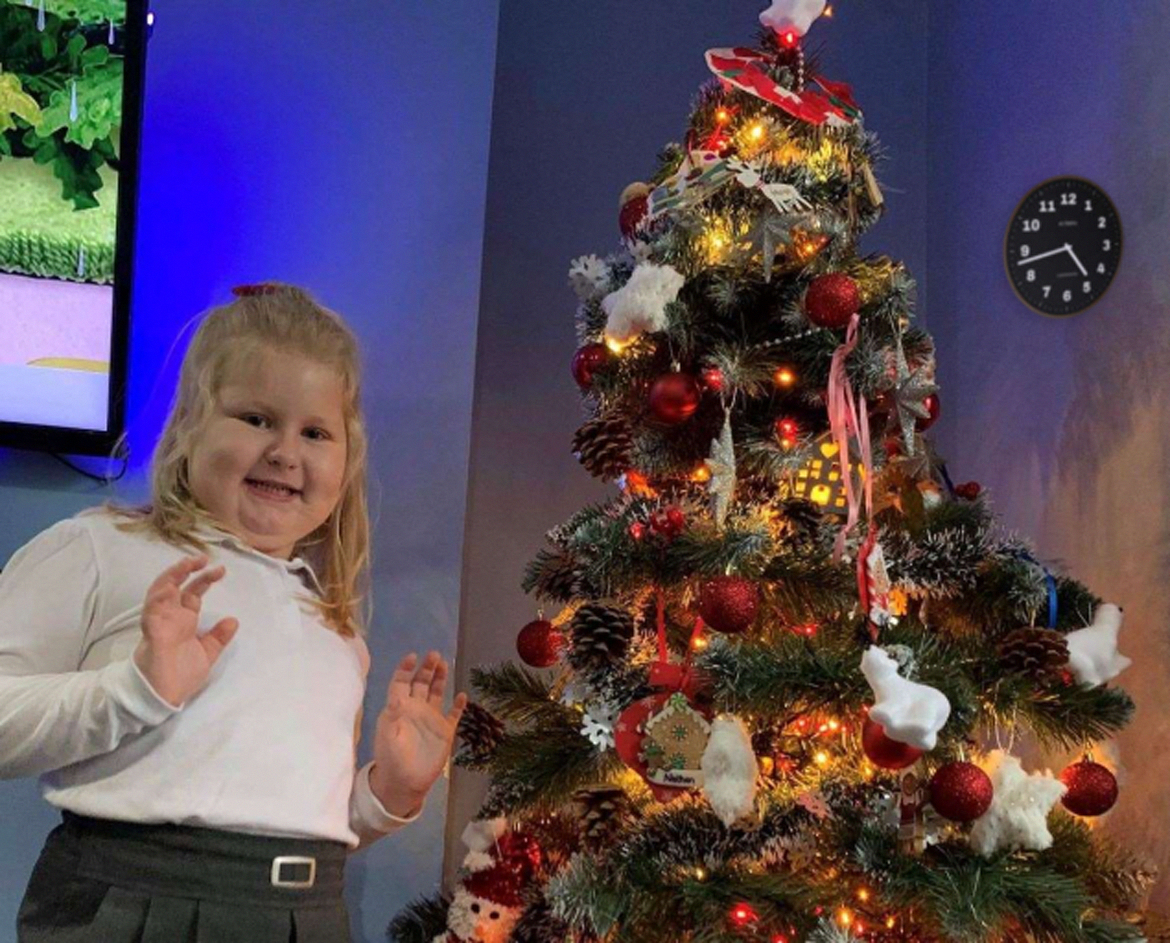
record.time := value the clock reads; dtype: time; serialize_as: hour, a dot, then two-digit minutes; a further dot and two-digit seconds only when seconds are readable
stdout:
4.43
